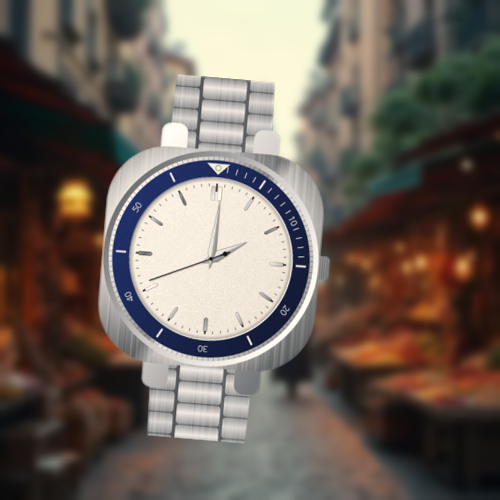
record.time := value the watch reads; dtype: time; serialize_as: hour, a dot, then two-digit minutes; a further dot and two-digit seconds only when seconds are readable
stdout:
2.00.41
